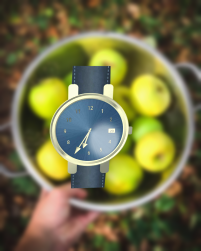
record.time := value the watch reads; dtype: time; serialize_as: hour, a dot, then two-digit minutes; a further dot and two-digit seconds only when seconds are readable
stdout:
6.35
